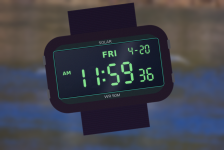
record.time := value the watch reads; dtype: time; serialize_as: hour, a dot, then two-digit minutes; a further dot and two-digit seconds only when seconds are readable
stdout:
11.59.36
